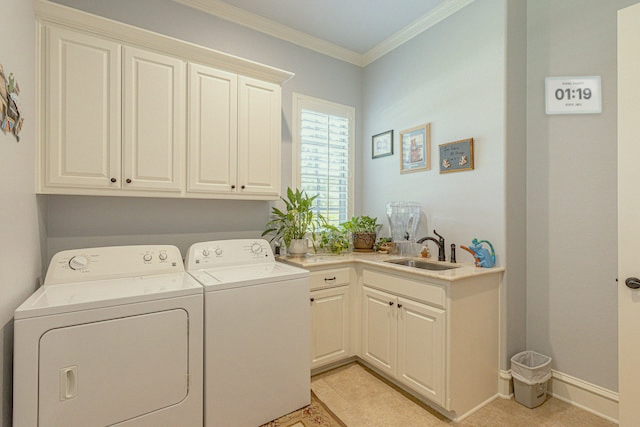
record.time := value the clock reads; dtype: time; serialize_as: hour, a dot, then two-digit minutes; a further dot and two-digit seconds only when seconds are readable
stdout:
1.19
